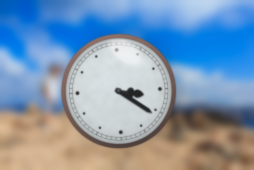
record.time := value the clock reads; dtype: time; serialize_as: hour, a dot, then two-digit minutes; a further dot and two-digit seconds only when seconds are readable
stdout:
3.21
